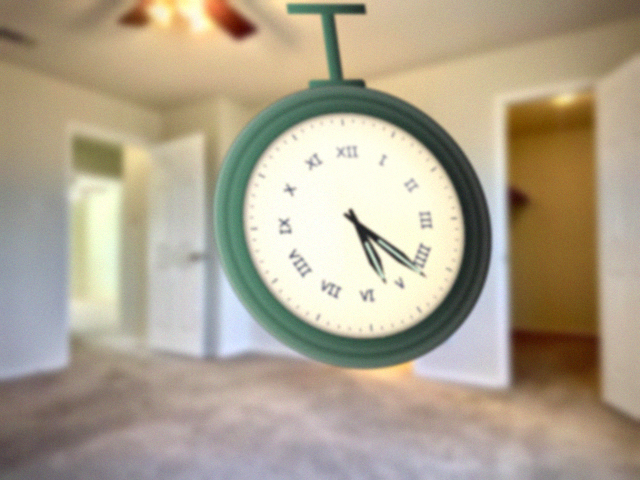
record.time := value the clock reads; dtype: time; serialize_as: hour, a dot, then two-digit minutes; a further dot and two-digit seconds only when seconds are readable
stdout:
5.22
